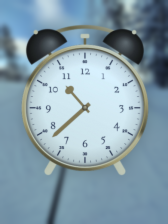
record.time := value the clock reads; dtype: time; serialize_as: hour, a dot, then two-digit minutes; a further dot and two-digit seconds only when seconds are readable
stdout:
10.38
